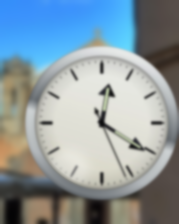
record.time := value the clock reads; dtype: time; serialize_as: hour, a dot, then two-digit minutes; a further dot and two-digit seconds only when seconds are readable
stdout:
12.20.26
